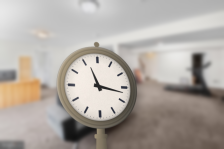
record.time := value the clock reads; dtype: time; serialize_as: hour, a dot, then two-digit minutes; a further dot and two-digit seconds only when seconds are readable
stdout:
11.17
